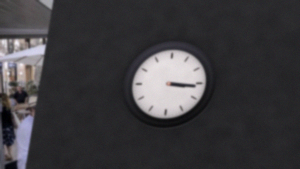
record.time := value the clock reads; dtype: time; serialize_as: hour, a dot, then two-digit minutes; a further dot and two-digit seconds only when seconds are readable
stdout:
3.16
